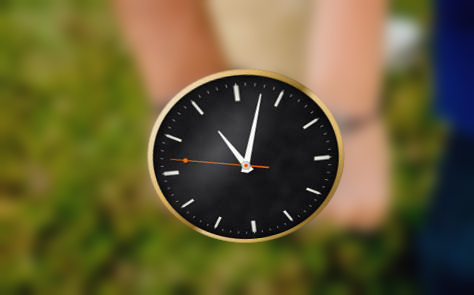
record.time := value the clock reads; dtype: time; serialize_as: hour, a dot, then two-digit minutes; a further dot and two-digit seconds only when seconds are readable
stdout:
11.02.47
